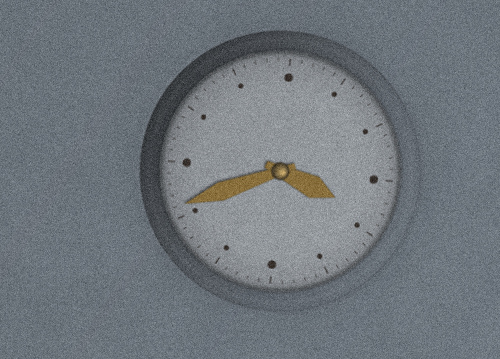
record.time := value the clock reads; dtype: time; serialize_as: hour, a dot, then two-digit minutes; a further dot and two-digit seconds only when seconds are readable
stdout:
3.41
